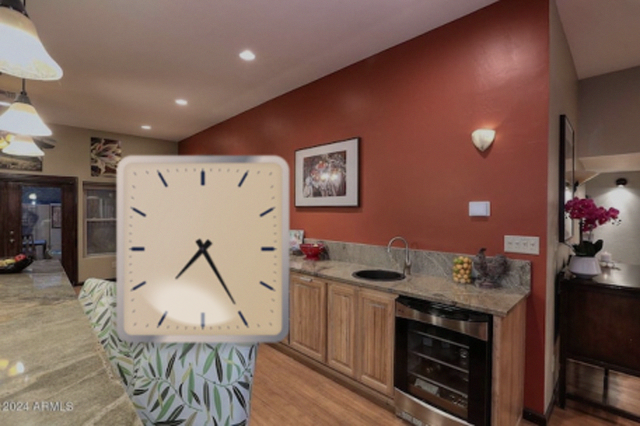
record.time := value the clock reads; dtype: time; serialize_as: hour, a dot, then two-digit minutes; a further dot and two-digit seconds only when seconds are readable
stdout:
7.25
